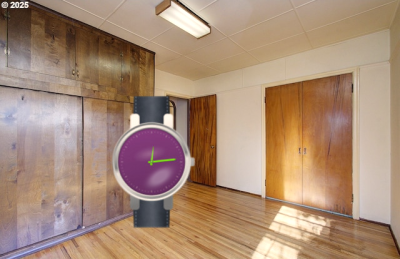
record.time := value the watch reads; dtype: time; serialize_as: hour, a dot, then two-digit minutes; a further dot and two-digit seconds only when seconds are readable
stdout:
12.14
